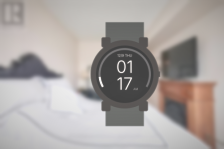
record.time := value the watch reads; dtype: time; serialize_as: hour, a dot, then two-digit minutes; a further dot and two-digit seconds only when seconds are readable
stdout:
1.17
